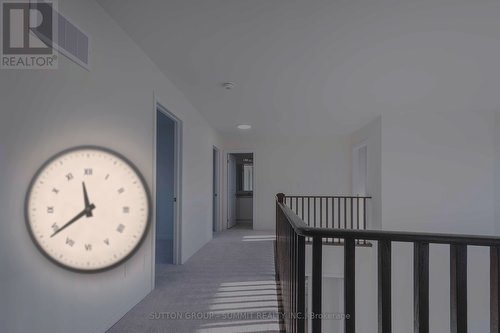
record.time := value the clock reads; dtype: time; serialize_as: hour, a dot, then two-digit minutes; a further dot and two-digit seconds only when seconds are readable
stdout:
11.39
